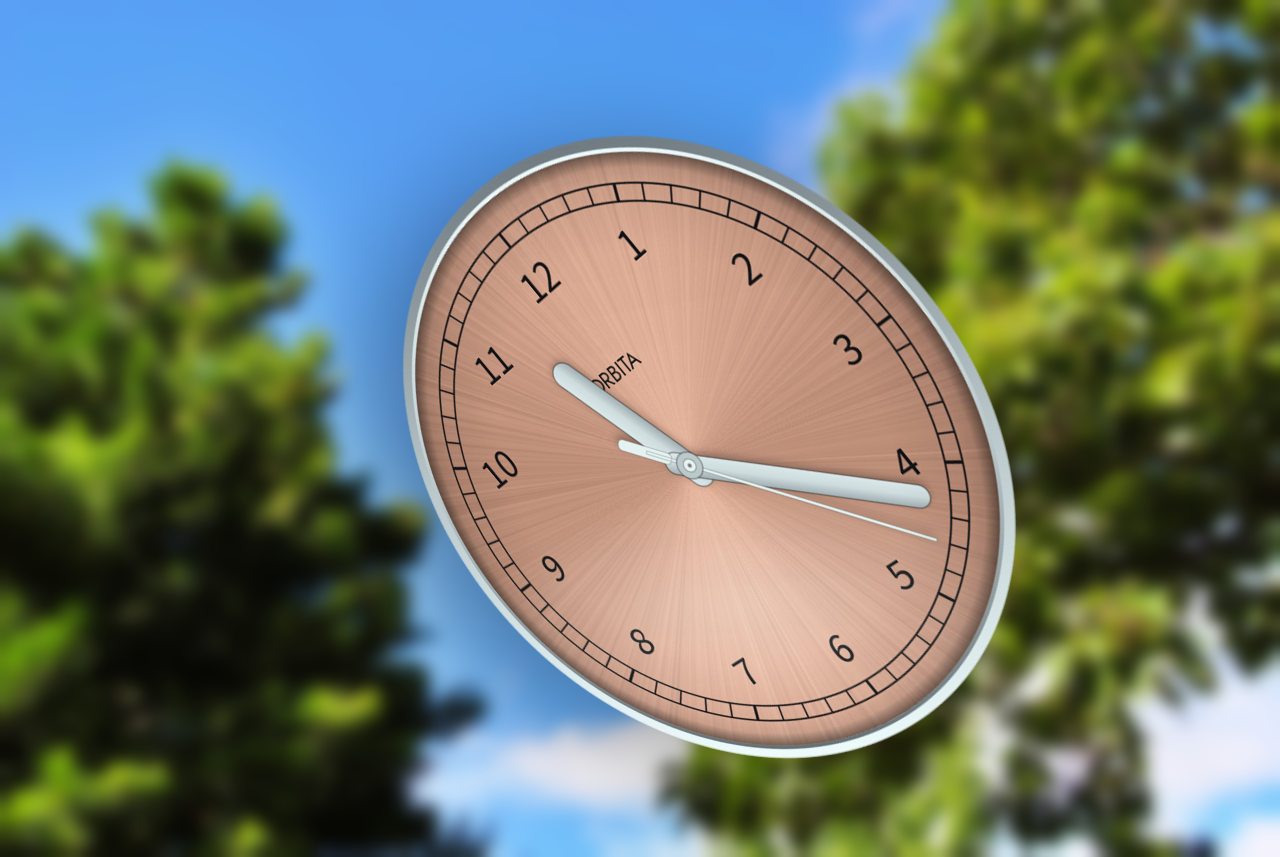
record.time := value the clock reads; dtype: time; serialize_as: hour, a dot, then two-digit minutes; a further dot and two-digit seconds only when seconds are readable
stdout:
11.21.23
